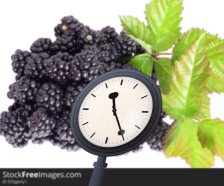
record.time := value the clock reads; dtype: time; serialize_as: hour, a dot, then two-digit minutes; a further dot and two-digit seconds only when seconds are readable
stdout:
11.25
